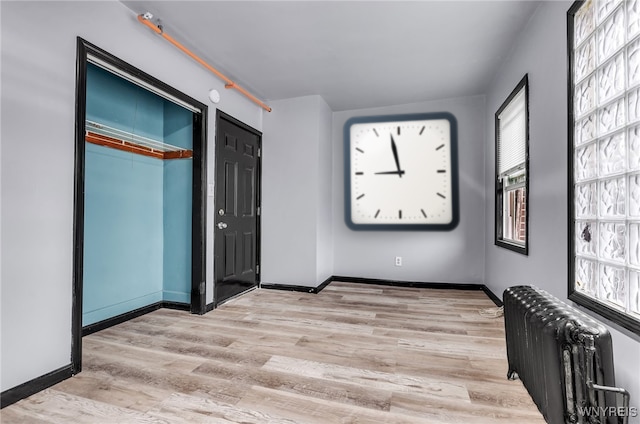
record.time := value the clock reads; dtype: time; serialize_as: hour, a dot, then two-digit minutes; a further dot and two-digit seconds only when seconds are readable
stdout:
8.58
